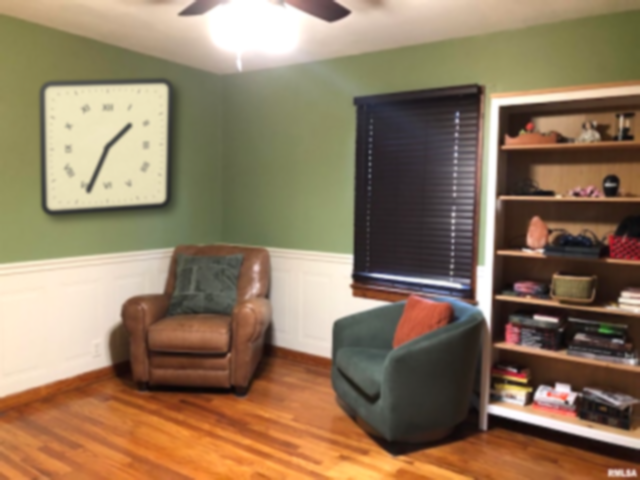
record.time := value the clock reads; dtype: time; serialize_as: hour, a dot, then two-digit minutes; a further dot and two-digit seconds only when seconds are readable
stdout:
1.34
